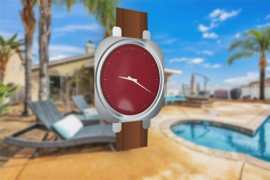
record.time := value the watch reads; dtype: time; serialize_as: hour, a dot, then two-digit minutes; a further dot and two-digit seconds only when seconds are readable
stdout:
9.20
